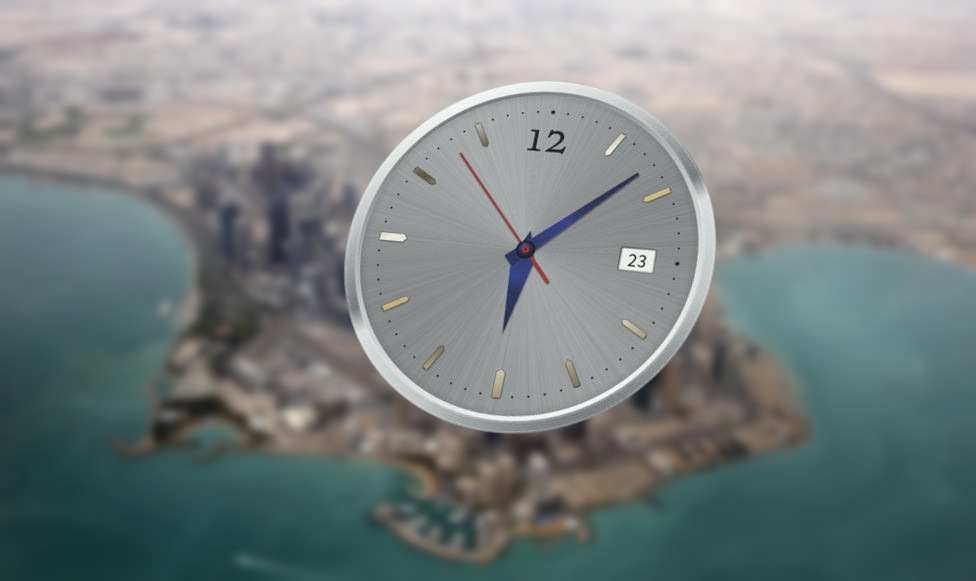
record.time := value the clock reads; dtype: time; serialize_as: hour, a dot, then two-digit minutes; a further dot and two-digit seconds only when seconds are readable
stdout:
6.07.53
